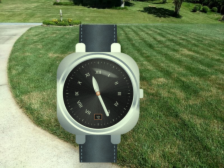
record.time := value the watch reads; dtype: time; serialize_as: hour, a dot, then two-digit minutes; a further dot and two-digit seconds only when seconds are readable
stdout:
11.26
